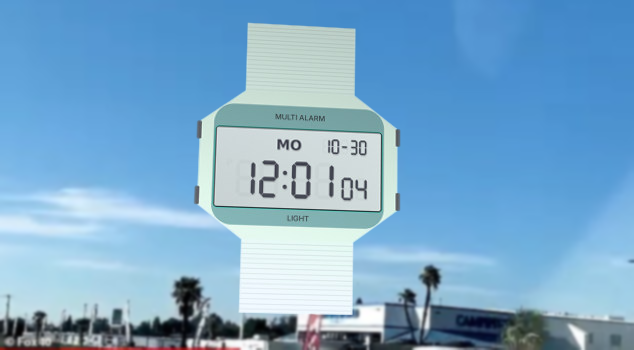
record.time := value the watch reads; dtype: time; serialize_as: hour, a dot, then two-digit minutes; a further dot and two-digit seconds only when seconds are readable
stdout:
12.01.04
